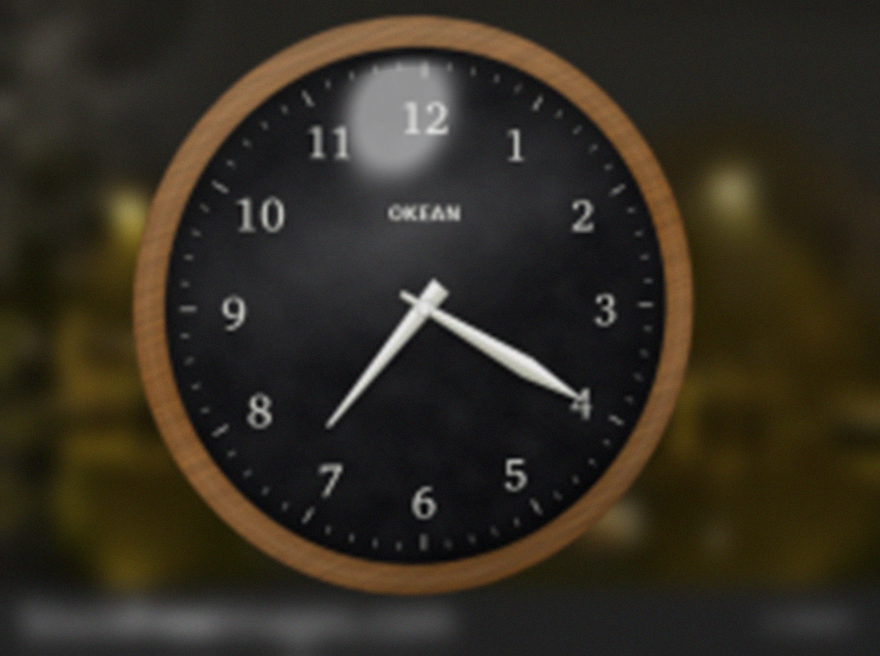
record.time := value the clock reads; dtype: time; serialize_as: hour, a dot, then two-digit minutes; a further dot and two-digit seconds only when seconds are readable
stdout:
7.20
